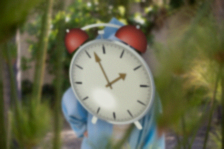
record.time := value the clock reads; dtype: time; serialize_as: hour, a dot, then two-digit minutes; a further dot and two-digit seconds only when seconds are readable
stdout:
1.57
